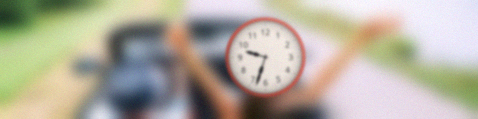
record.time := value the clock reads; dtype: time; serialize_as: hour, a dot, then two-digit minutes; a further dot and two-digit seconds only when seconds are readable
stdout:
9.33
